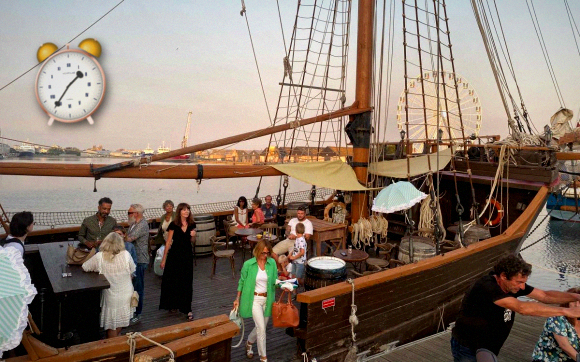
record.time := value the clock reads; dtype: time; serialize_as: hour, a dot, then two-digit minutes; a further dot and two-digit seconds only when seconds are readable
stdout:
1.36
